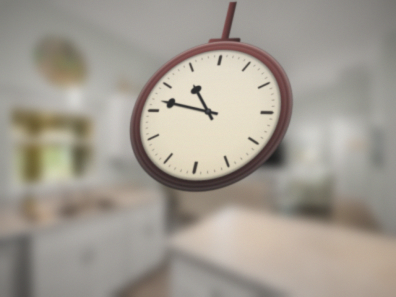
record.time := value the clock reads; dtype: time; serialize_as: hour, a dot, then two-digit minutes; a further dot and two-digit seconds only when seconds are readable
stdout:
10.47
